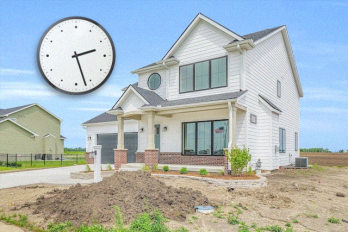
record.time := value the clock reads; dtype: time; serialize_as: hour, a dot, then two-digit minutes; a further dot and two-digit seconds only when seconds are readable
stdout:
2.27
